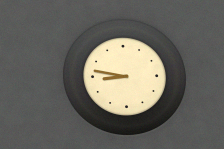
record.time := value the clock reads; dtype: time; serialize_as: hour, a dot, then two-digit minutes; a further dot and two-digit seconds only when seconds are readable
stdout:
8.47
